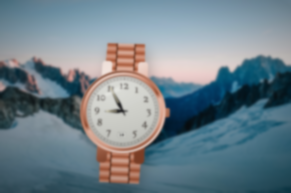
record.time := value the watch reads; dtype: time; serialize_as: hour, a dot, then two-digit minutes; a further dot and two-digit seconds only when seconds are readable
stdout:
8.55
